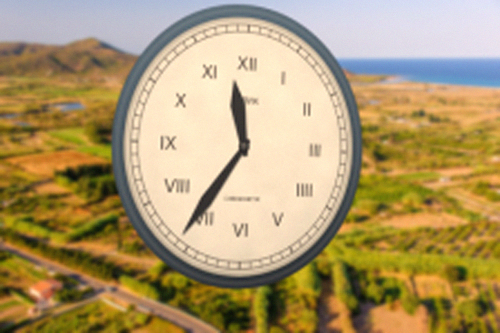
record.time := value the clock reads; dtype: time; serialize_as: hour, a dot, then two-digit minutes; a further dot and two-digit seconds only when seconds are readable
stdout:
11.36
